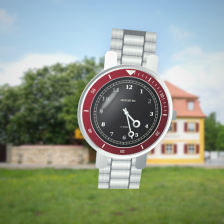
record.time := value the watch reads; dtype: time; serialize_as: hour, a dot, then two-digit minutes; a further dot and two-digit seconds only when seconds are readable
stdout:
4.27
